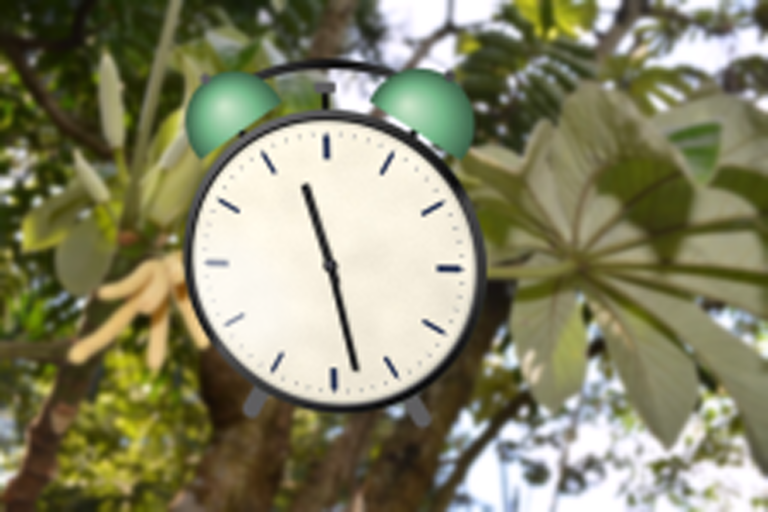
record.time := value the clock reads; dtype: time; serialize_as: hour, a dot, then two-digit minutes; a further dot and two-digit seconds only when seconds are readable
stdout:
11.28
